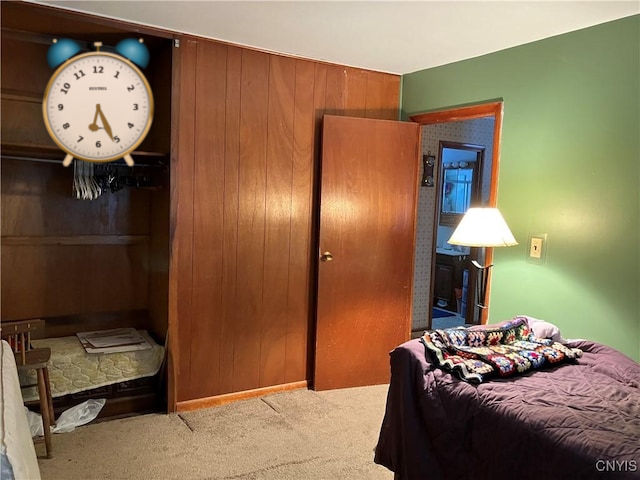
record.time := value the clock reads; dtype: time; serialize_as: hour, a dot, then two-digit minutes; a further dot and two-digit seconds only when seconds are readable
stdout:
6.26
